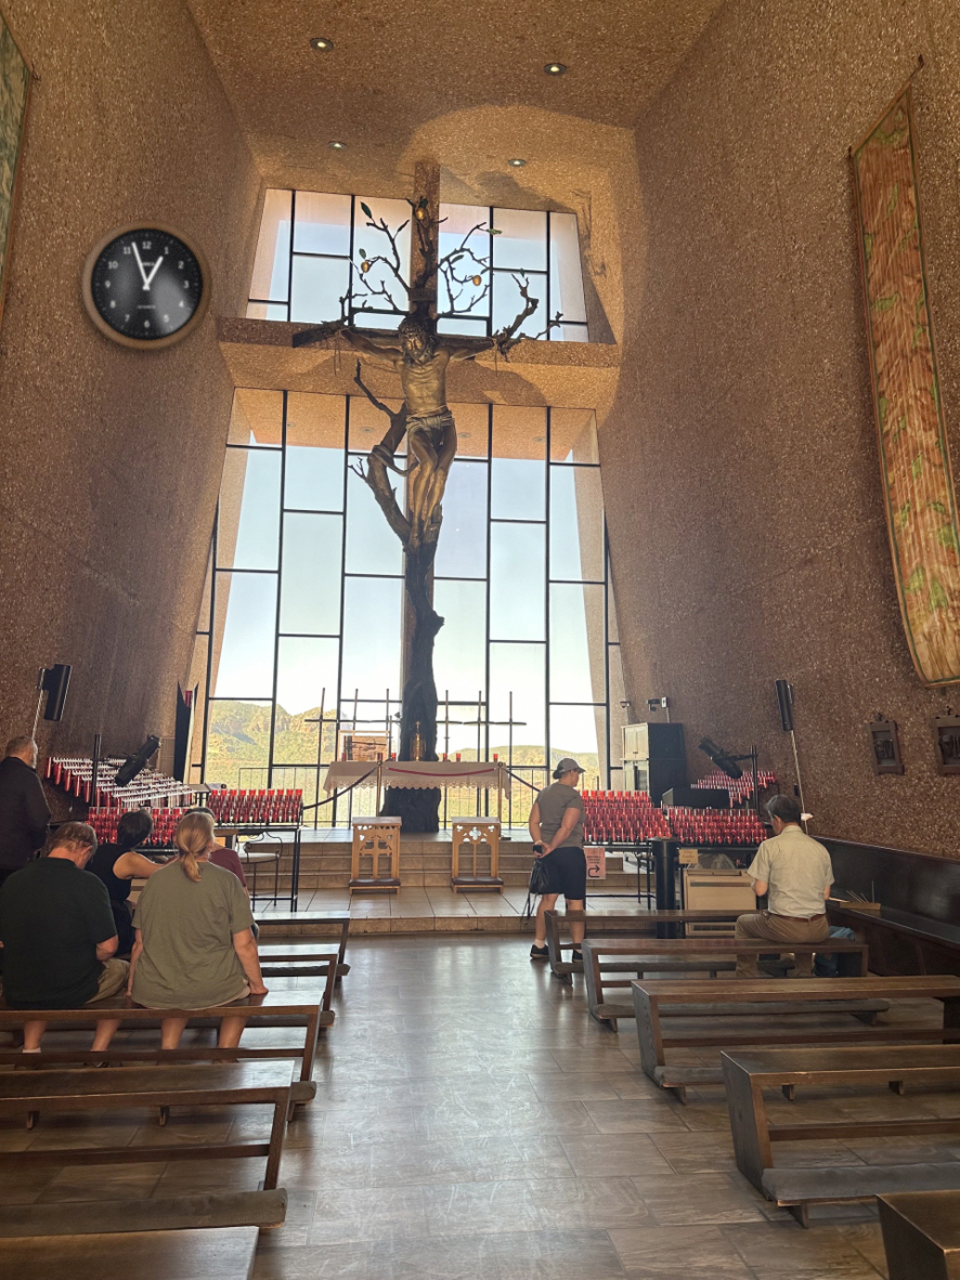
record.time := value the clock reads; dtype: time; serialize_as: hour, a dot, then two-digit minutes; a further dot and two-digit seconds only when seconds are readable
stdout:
12.57
